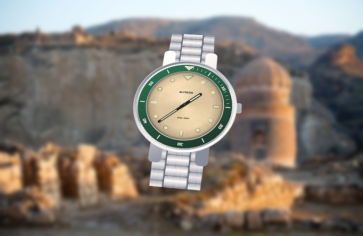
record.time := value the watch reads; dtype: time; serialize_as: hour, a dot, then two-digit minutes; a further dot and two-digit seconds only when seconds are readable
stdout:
1.38
